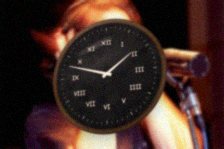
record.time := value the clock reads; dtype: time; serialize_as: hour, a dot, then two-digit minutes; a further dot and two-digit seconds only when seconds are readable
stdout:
1.48
